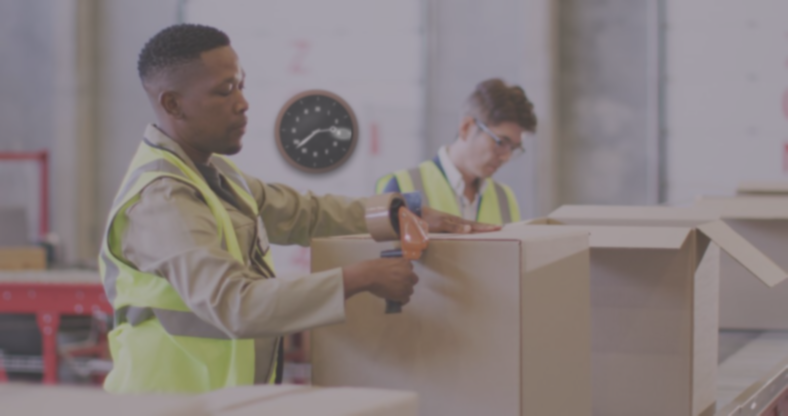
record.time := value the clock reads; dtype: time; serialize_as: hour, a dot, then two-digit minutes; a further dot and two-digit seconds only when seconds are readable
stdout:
2.38
